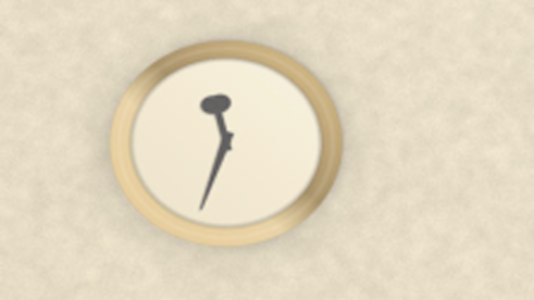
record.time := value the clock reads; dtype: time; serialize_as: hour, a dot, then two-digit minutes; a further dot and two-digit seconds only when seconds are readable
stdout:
11.33
